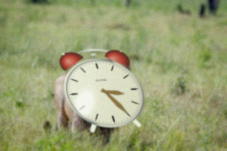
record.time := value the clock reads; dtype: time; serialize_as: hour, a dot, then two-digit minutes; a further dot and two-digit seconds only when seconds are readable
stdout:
3.25
